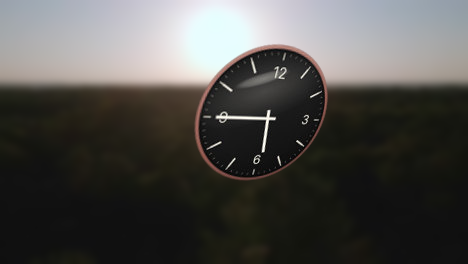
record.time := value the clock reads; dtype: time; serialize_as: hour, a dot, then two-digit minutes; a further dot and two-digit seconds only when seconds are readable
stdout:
5.45
